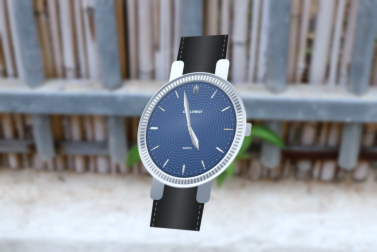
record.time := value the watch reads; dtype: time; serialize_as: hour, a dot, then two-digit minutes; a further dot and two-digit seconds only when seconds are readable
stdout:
4.57
